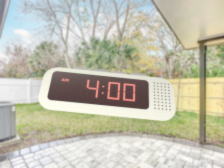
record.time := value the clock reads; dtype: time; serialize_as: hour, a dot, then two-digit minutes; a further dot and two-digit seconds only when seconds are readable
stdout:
4.00
